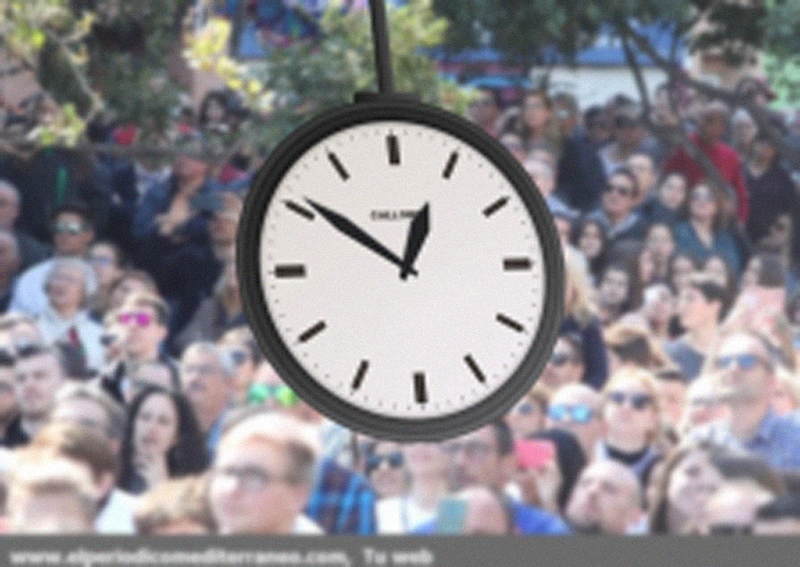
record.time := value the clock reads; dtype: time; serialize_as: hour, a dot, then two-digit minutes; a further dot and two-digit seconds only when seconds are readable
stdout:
12.51
